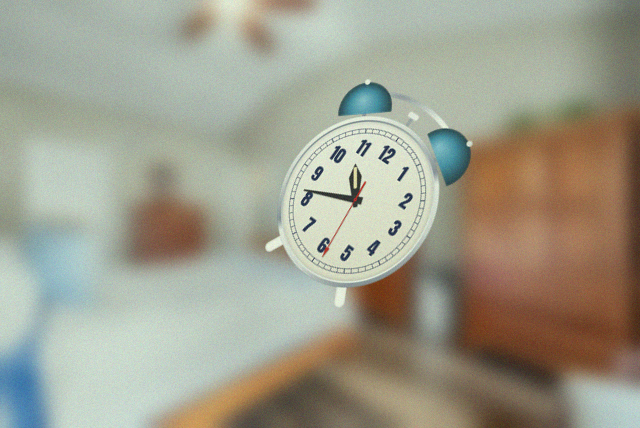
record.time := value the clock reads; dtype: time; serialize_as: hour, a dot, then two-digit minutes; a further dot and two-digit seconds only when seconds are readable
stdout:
10.41.29
